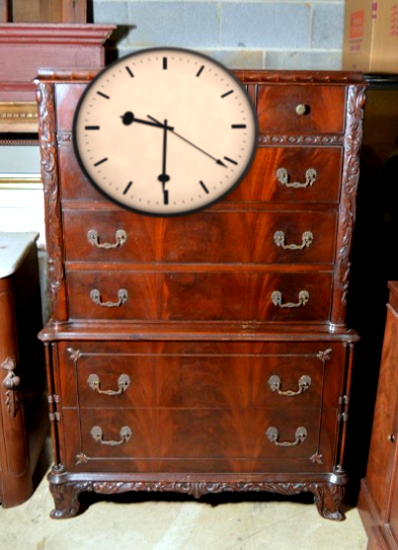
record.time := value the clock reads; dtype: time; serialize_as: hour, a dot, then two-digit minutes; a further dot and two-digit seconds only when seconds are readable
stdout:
9.30.21
